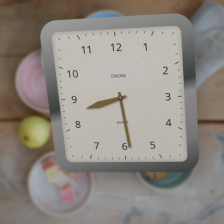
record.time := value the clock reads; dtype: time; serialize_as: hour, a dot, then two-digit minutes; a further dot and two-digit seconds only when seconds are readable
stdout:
8.29
